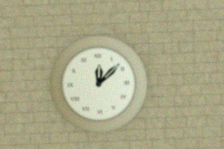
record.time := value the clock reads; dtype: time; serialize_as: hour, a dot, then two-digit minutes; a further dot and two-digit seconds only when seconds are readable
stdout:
12.08
